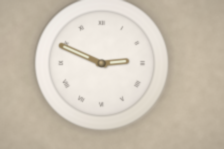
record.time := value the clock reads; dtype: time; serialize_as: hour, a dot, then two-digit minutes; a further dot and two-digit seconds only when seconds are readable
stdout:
2.49
